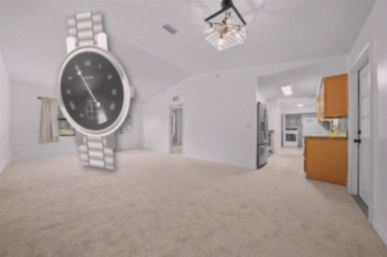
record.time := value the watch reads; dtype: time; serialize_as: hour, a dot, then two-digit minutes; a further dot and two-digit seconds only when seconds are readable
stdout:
4.55
